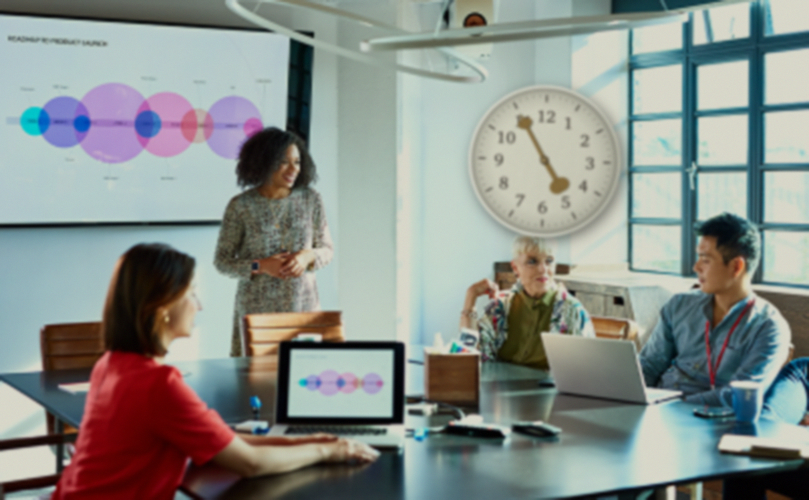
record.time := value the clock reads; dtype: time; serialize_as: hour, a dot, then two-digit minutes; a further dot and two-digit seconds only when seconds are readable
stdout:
4.55
